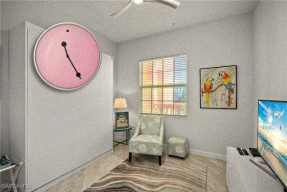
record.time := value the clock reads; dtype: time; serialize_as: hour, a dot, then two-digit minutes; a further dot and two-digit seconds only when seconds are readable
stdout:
11.25
